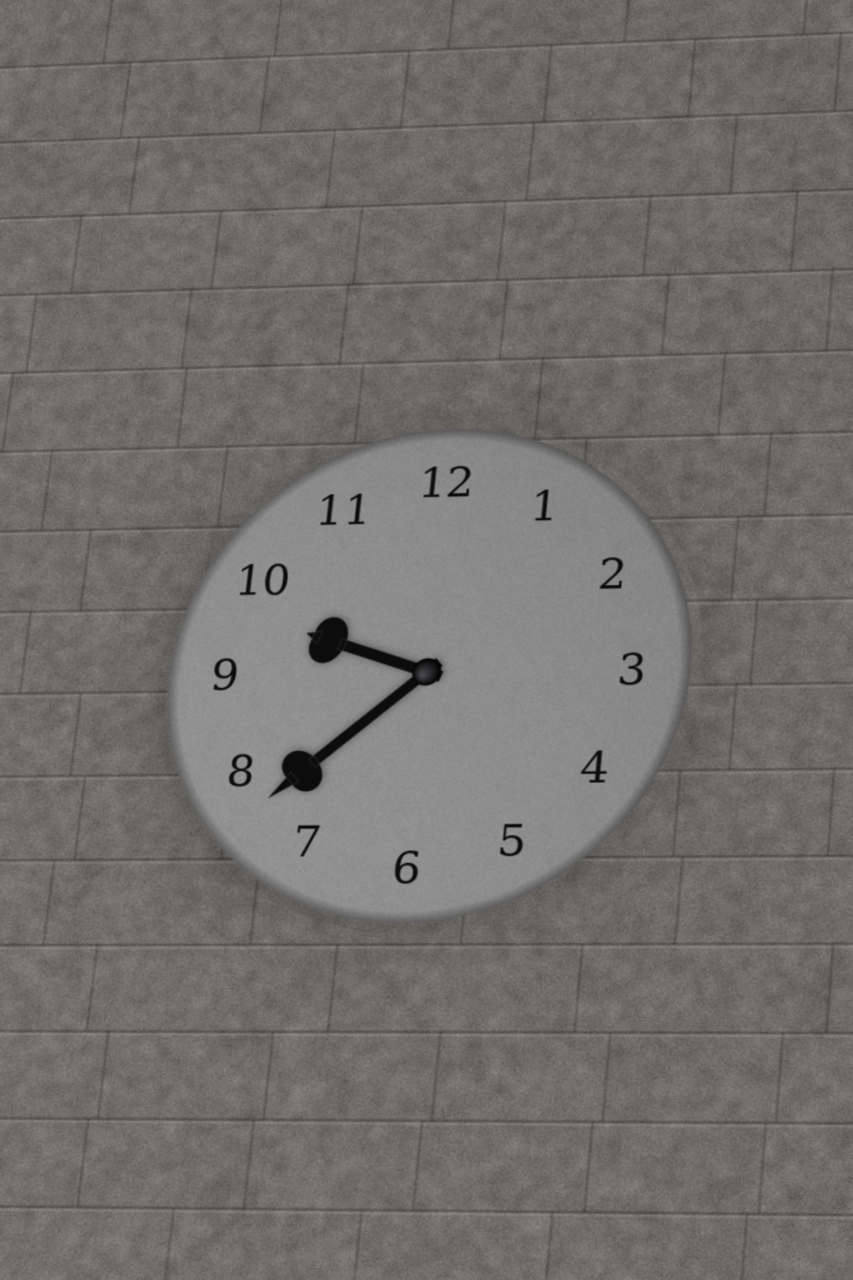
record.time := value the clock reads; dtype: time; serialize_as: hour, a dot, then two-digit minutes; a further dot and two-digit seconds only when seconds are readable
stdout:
9.38
